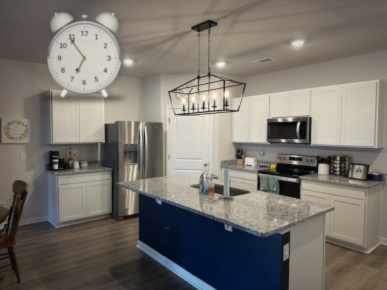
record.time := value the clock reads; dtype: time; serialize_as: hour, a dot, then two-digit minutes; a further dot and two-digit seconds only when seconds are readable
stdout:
6.54
